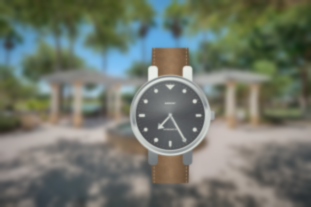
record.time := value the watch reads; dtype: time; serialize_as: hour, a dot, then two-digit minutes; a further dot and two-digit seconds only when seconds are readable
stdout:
7.25
